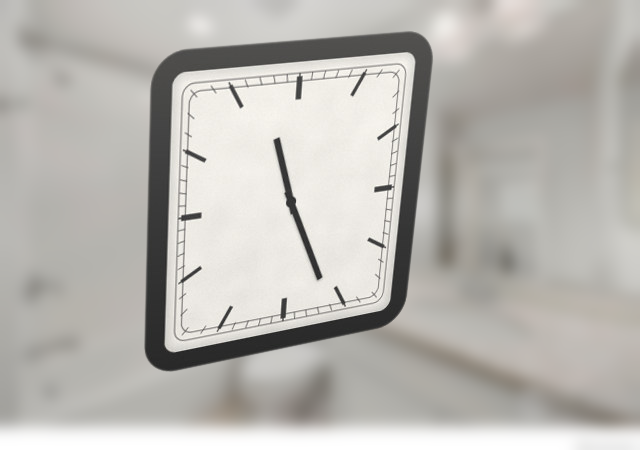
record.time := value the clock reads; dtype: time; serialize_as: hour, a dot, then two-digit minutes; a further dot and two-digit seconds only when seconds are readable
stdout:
11.26
